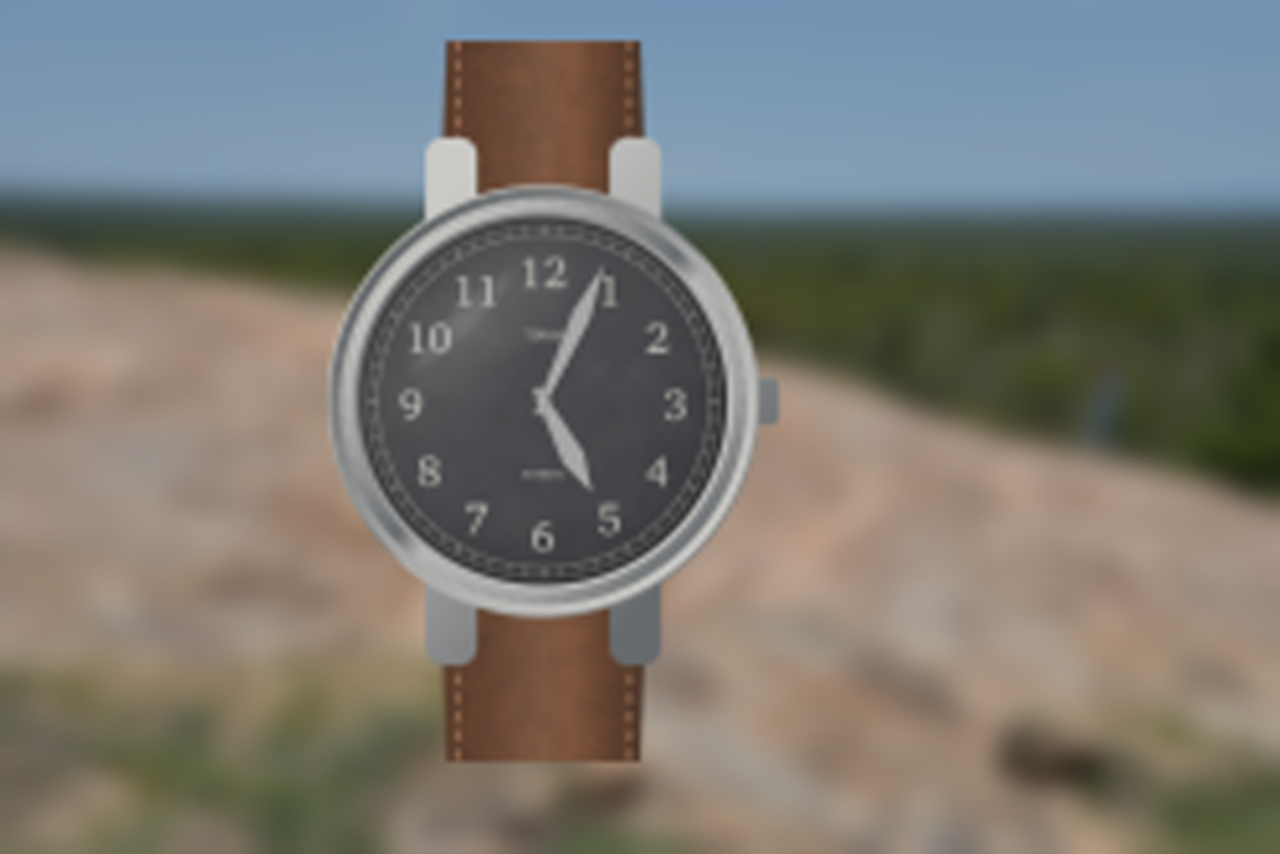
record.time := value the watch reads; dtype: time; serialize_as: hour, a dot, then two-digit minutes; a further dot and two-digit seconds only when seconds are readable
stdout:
5.04
